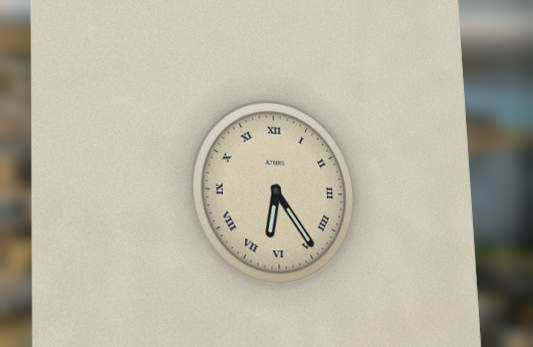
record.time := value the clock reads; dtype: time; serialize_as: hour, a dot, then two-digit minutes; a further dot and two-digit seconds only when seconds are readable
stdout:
6.24
